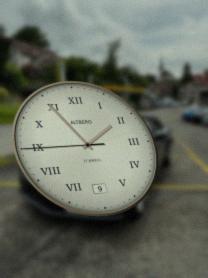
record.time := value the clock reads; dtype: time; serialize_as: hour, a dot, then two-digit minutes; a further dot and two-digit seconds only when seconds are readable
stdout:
1.54.45
